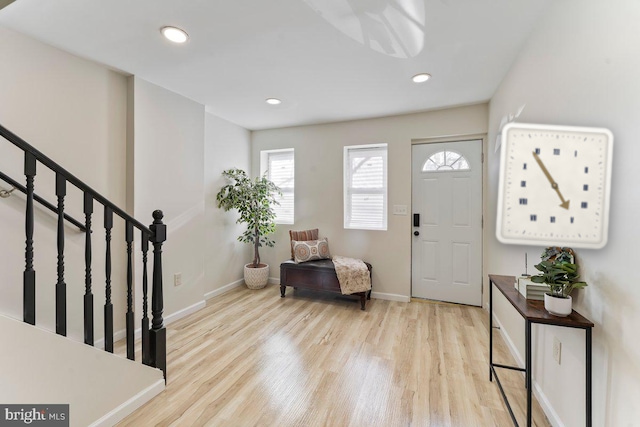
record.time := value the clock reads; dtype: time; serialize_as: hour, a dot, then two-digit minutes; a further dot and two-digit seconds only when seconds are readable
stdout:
4.54
